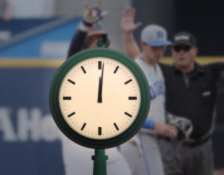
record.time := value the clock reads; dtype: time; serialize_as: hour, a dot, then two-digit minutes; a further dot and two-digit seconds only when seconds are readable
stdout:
12.01
